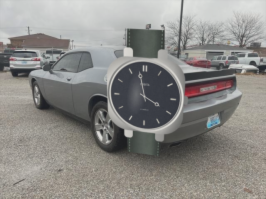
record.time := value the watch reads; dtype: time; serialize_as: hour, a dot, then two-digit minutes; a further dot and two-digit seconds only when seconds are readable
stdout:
3.58
